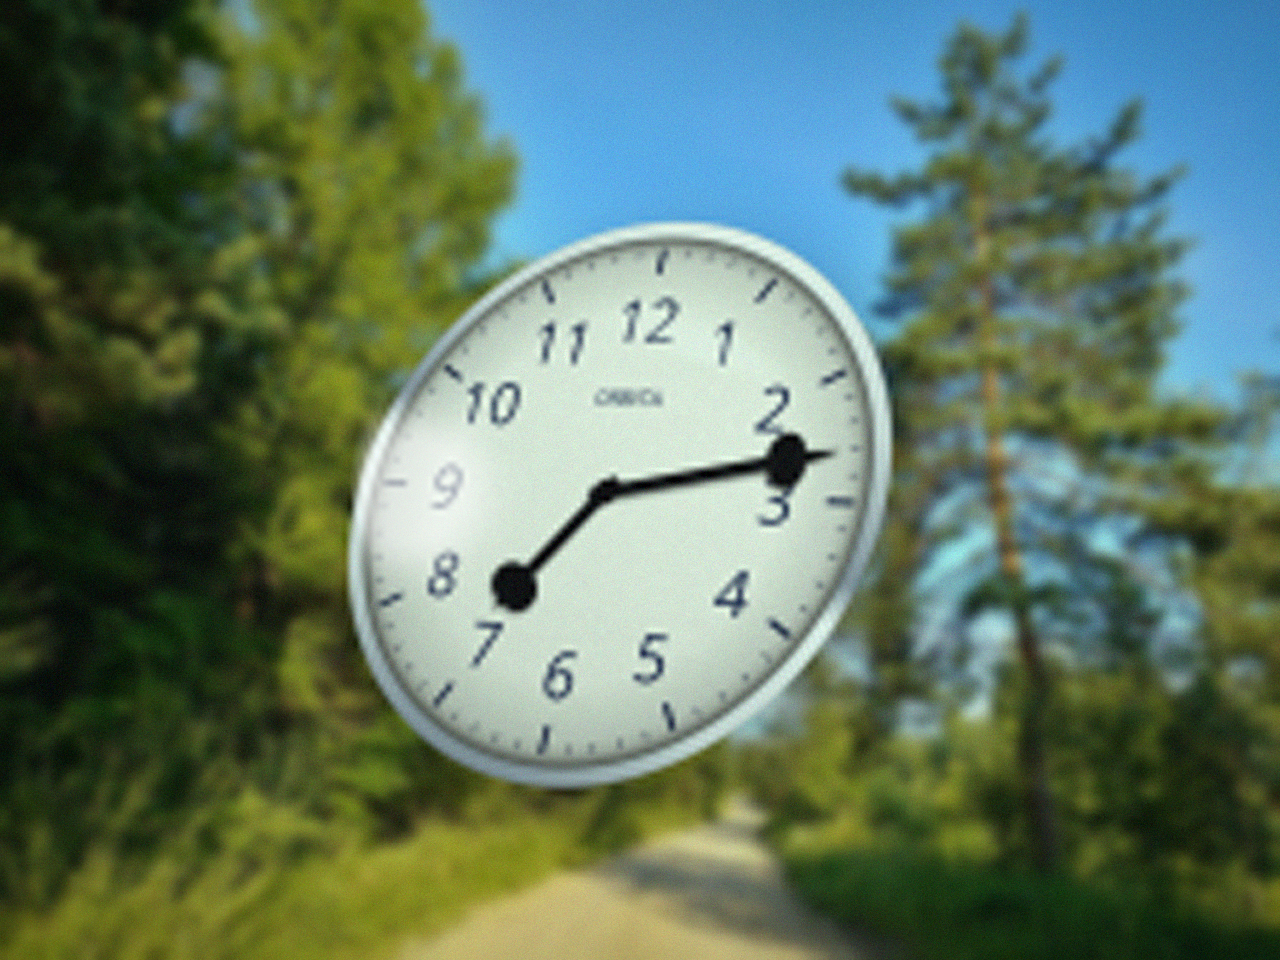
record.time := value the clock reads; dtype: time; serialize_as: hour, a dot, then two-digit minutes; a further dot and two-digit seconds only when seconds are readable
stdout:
7.13
